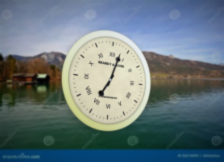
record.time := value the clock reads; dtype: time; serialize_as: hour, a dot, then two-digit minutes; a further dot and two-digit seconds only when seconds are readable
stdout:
7.03
